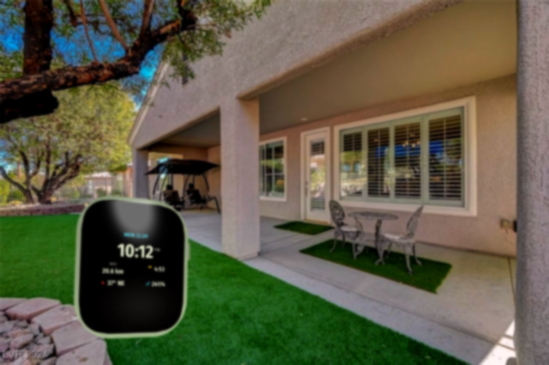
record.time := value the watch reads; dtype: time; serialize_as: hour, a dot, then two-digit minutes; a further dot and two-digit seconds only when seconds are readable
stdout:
10.12
